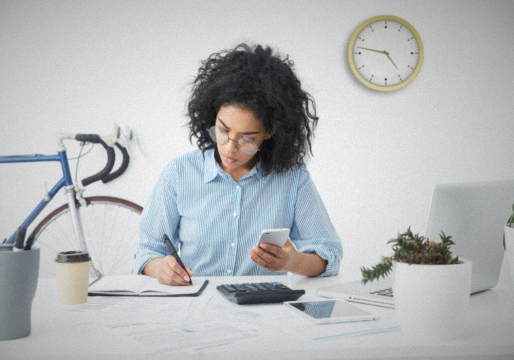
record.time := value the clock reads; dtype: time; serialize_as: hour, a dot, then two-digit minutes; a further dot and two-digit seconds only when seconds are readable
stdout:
4.47
